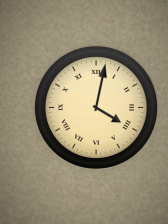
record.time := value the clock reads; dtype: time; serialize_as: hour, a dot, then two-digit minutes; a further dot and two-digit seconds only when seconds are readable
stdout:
4.02
